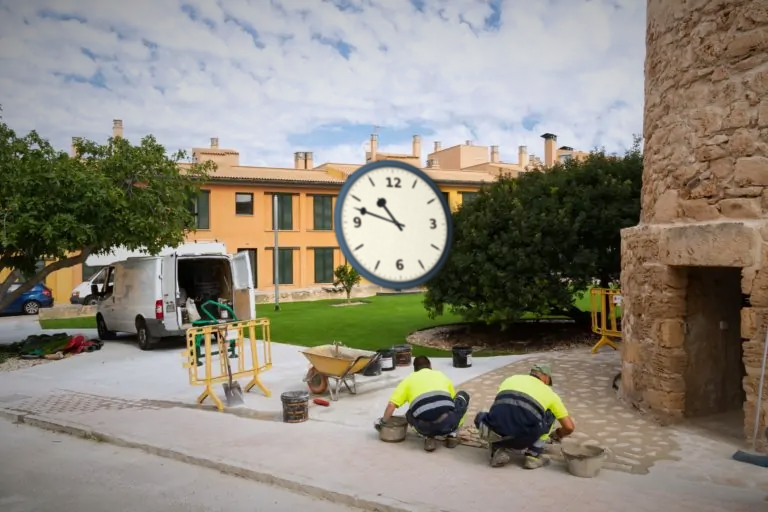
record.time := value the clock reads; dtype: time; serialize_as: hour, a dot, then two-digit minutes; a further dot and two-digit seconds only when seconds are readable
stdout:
10.48
